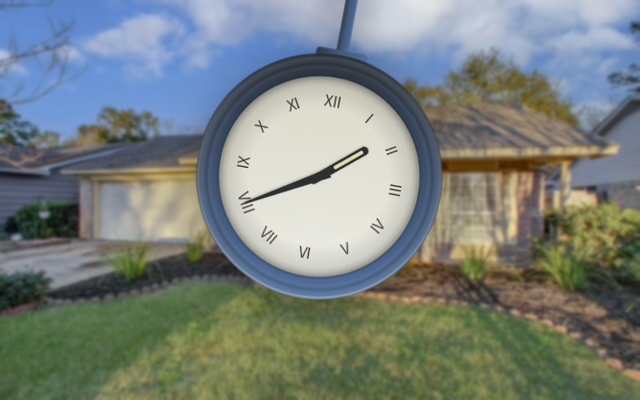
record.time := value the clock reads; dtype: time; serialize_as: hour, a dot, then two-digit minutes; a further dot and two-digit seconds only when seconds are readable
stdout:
1.40
